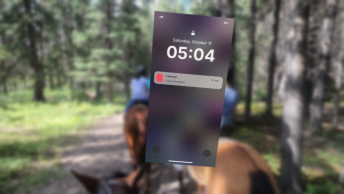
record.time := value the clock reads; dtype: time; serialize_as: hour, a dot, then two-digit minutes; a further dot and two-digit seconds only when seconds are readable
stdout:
5.04
